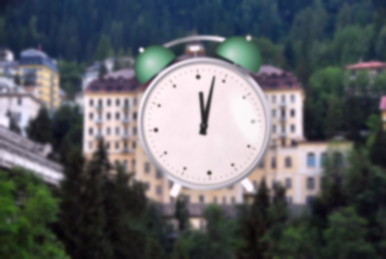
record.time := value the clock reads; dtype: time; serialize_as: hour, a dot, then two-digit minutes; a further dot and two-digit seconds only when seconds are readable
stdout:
12.03
